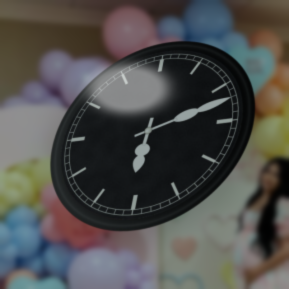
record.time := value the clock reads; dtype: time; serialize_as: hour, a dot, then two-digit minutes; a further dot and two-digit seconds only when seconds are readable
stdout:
6.12
